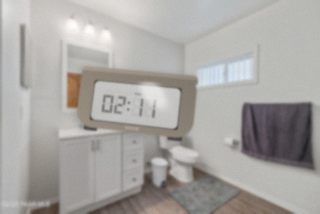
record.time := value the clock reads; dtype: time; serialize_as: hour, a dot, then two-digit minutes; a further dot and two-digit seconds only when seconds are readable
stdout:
2.11
